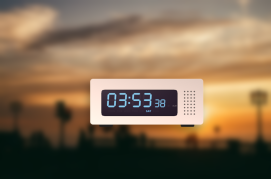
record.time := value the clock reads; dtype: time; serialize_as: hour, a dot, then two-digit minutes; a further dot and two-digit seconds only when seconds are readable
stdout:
3.53.38
